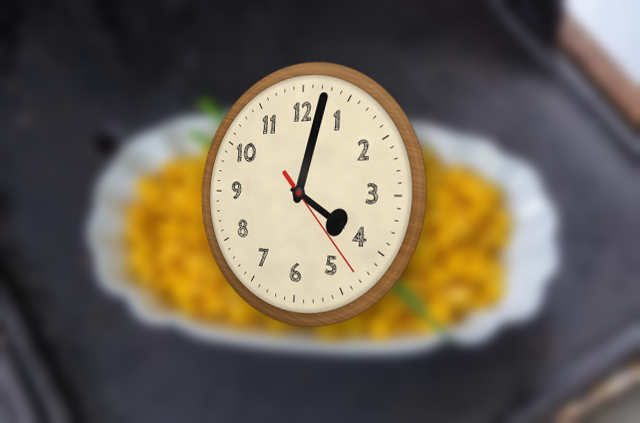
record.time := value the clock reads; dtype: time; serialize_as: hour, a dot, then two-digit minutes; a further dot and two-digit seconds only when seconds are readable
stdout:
4.02.23
